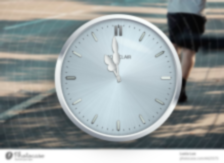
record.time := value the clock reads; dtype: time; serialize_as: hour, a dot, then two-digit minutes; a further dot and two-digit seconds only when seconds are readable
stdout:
10.59
